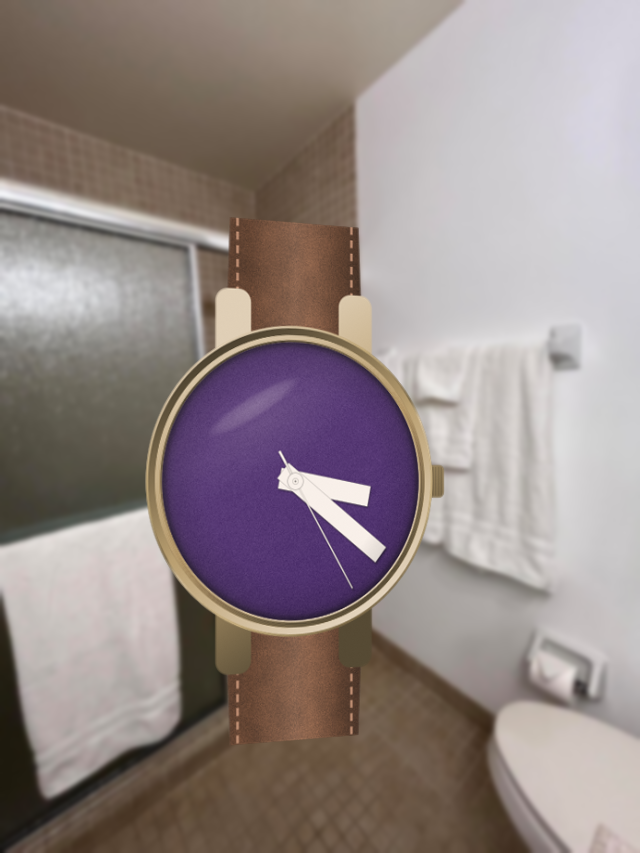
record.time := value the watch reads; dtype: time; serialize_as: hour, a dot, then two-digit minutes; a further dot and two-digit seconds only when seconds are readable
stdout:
3.21.25
